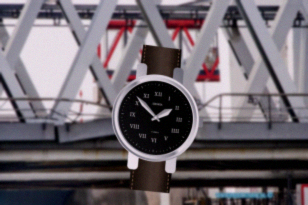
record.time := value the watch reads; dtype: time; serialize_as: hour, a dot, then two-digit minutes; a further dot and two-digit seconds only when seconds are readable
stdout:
1.52
